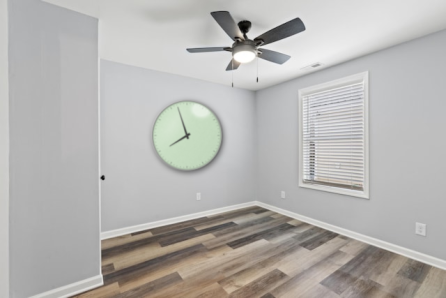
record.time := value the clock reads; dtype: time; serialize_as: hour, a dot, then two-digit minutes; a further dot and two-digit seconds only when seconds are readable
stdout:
7.57
